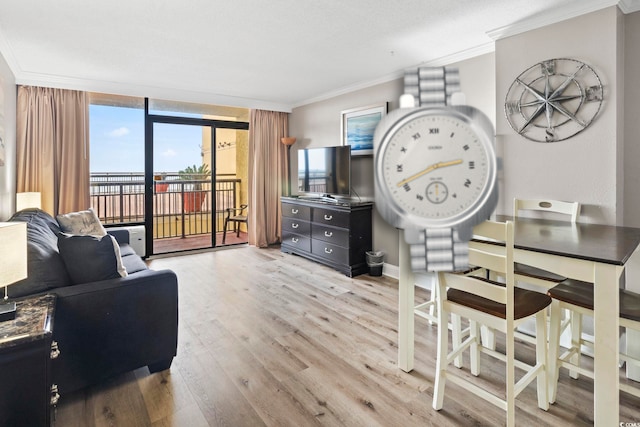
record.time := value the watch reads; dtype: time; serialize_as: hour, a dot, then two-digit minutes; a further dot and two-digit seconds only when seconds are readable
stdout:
2.41
